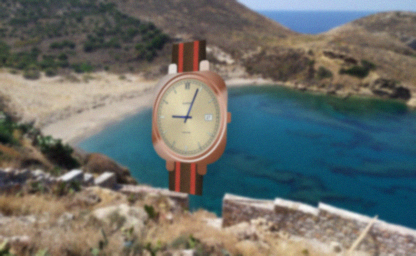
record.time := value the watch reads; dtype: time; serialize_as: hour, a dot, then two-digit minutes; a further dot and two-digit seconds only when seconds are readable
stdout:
9.04
